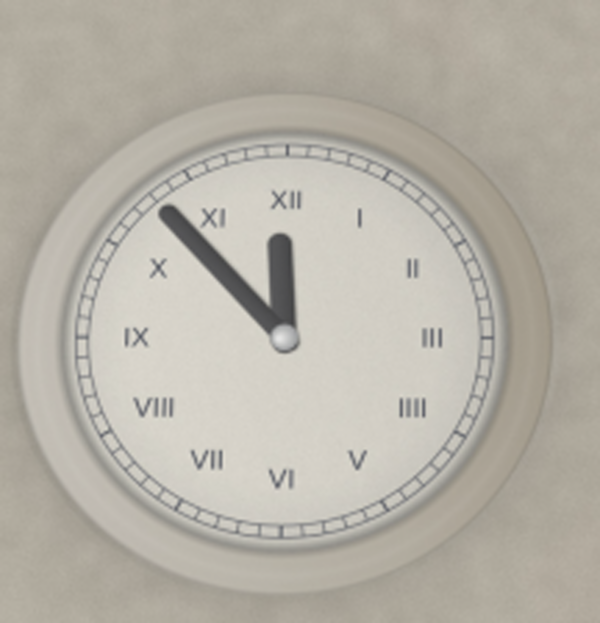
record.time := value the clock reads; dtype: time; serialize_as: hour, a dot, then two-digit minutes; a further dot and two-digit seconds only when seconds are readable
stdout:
11.53
